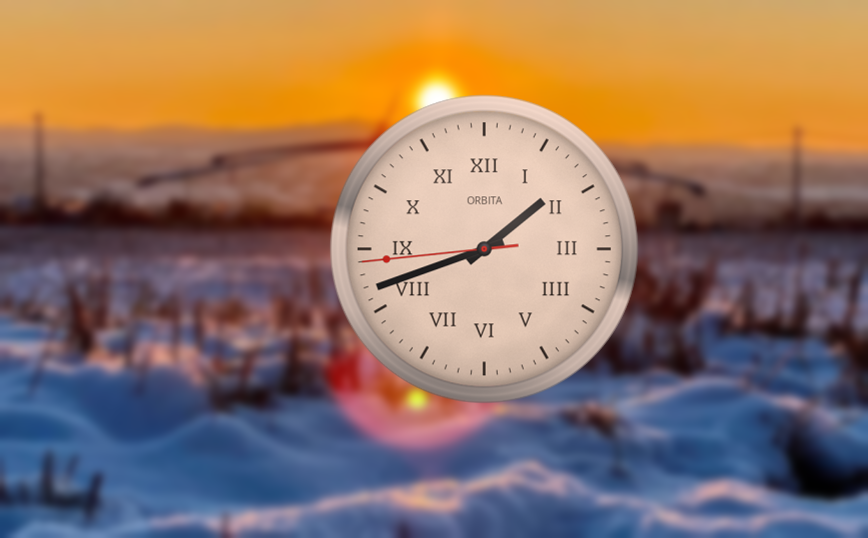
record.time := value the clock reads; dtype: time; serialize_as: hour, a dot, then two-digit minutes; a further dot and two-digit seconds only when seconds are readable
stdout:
1.41.44
